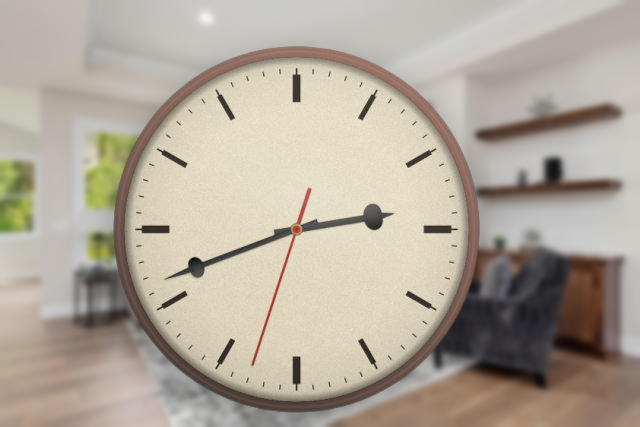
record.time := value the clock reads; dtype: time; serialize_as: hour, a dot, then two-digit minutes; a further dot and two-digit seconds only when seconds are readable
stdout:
2.41.33
